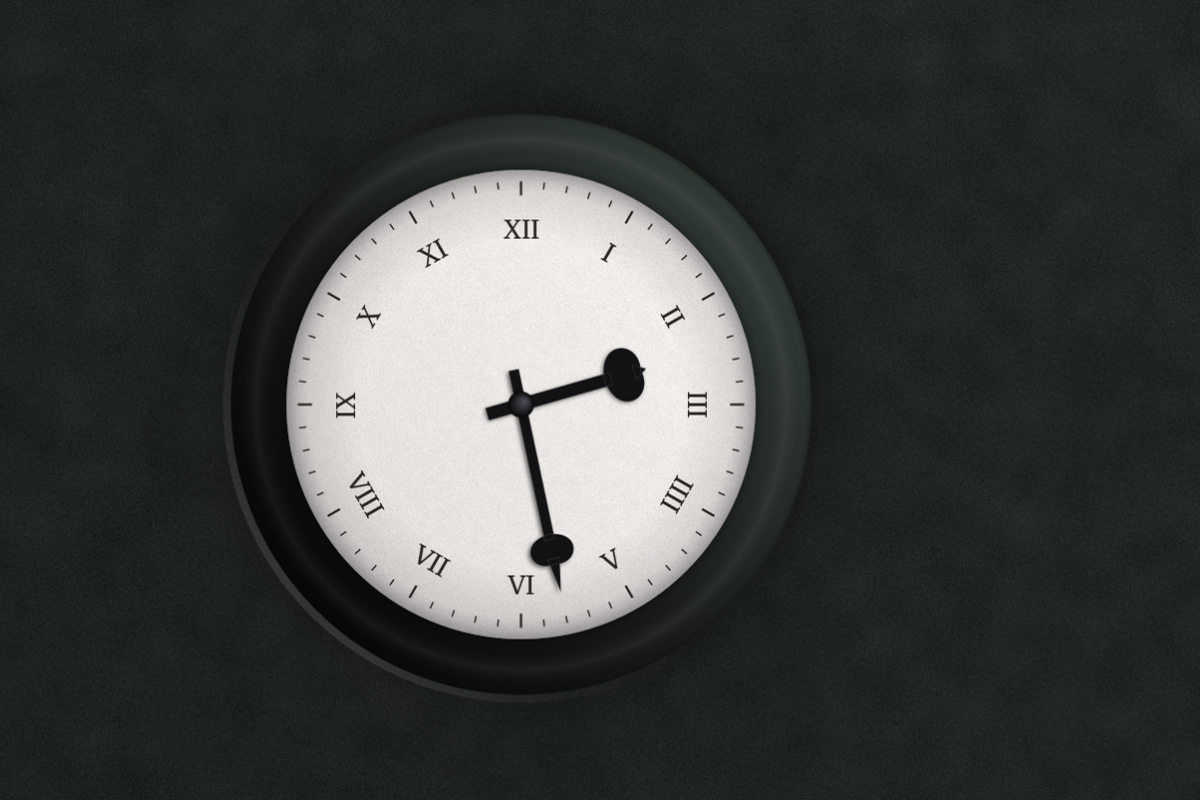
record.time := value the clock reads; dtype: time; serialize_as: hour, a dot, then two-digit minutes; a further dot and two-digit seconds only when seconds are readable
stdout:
2.28
